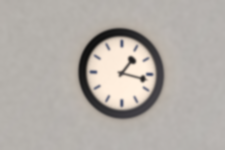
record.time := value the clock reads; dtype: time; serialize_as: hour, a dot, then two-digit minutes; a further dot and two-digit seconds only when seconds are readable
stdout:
1.17
